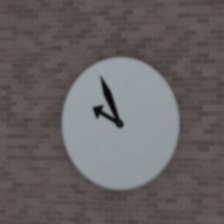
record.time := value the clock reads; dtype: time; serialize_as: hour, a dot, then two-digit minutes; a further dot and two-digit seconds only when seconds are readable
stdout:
9.56
